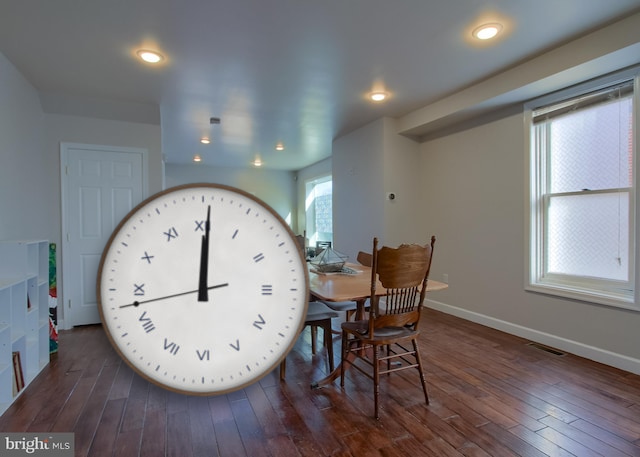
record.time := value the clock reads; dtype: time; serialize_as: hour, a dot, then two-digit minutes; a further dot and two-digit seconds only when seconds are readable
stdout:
12.00.43
